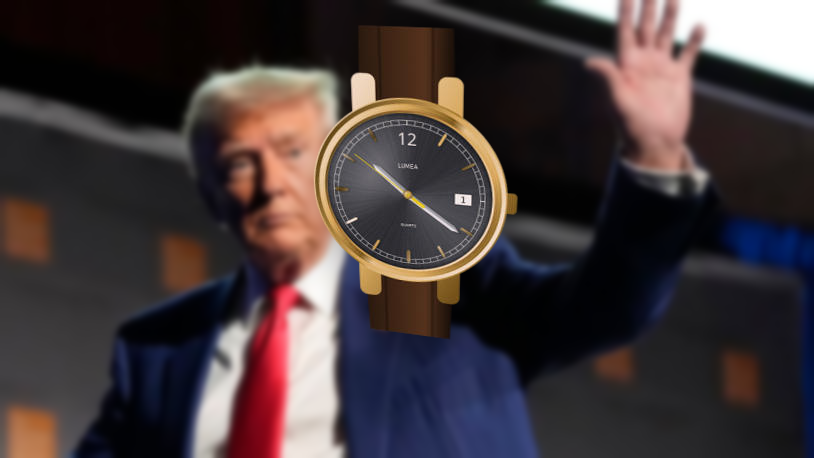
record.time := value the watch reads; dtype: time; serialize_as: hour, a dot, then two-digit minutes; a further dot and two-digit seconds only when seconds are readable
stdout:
10.20.51
